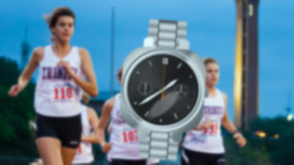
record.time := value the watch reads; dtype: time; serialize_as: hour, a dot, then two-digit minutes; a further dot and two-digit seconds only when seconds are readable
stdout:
1.39
